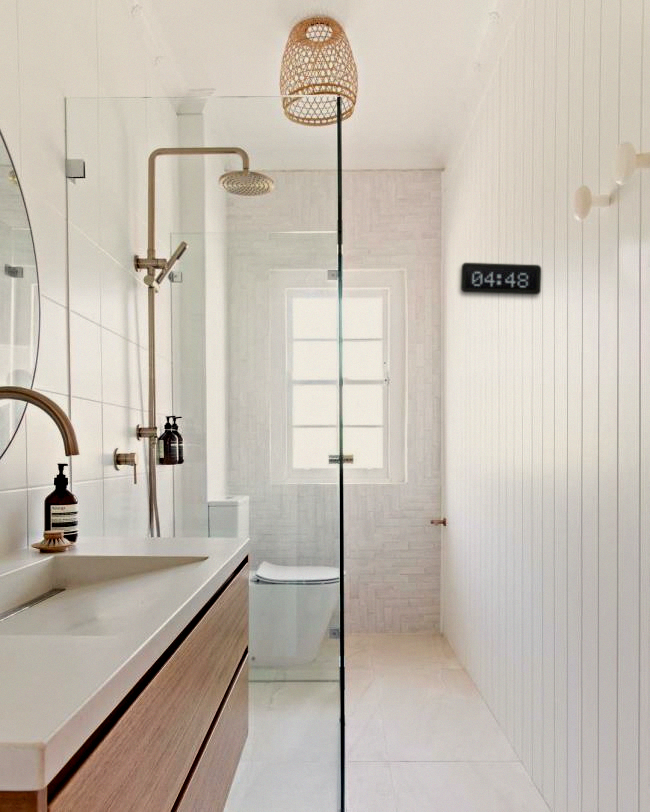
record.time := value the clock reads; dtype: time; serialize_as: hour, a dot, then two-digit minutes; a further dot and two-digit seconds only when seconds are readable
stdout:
4.48
